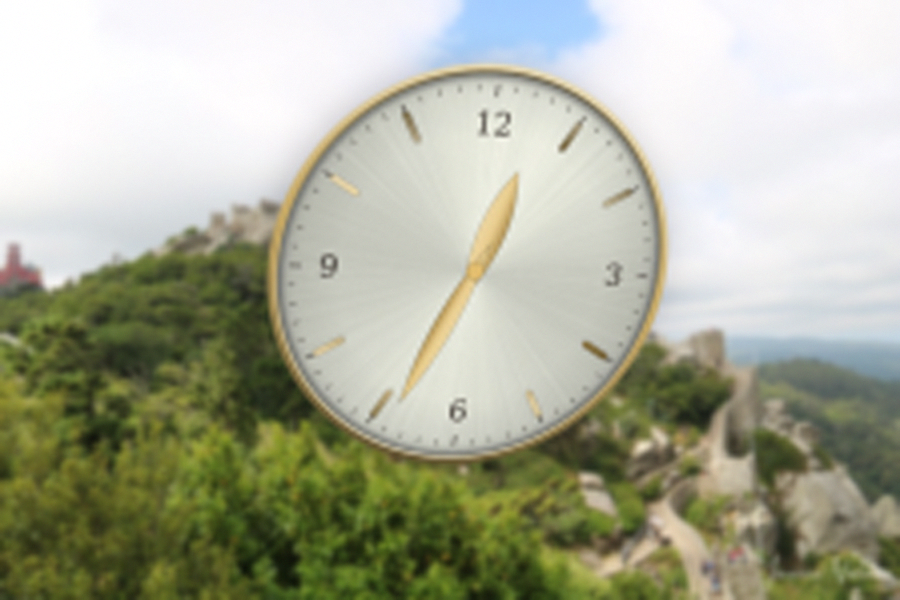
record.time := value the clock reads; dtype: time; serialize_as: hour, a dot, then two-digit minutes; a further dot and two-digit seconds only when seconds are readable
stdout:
12.34
